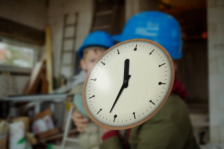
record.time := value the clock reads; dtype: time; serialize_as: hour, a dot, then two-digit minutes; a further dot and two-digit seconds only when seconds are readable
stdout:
11.32
